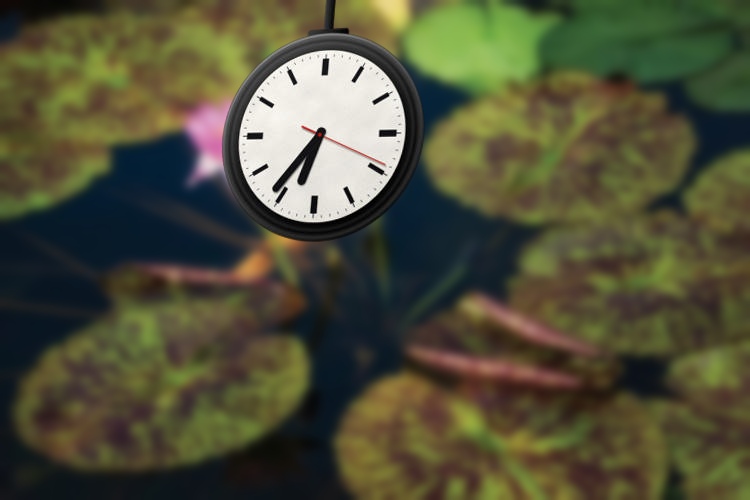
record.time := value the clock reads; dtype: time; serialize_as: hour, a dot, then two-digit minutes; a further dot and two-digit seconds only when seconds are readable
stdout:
6.36.19
